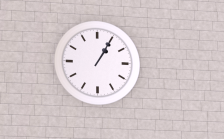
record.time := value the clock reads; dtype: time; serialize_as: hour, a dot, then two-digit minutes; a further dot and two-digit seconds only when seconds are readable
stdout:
1.05
